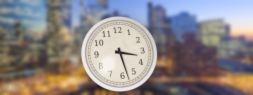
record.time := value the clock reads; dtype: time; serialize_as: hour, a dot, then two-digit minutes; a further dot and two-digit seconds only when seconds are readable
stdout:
3.28
